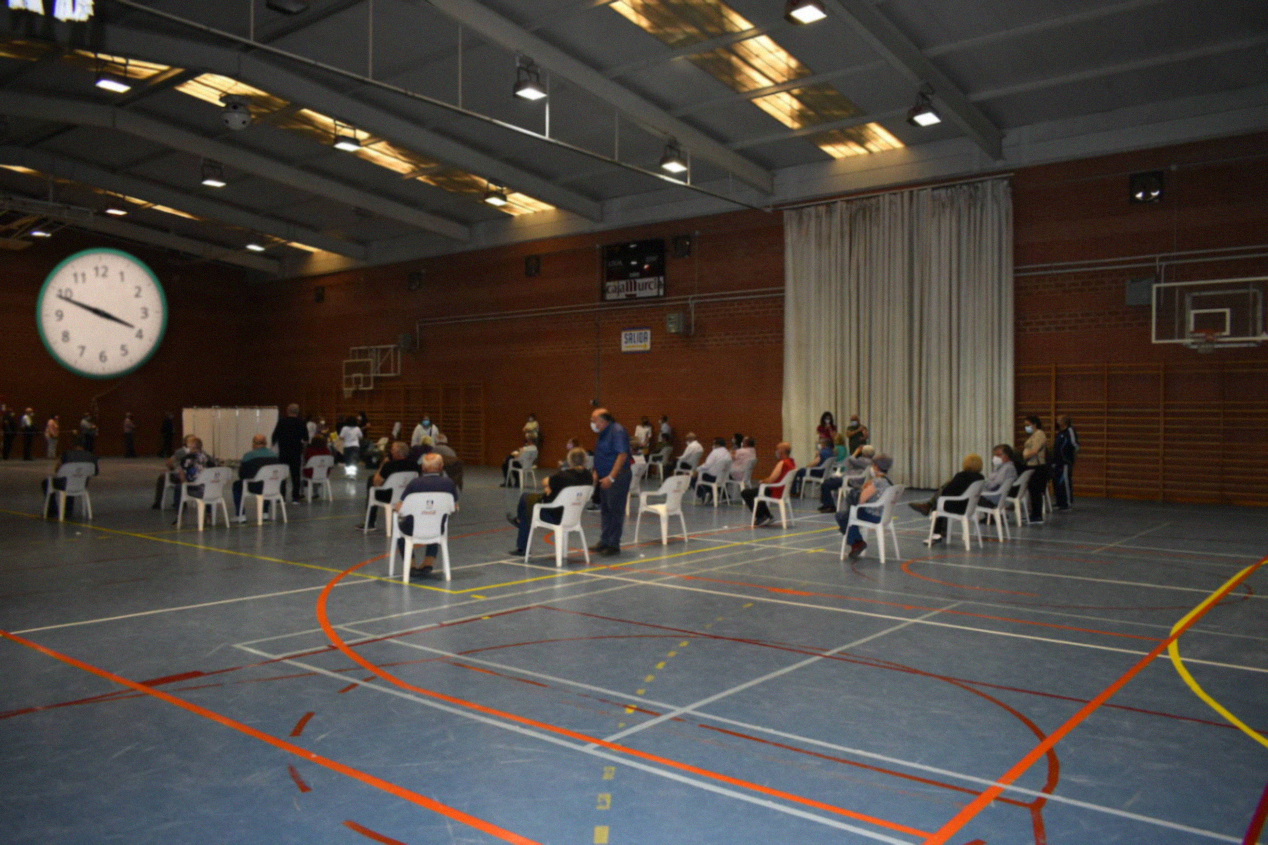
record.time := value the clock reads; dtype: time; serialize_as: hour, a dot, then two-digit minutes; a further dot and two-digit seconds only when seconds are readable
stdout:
3.49
